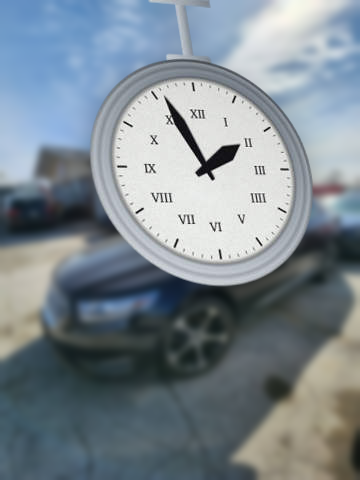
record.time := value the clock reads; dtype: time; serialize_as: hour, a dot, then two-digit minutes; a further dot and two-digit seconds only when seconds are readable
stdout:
1.56
